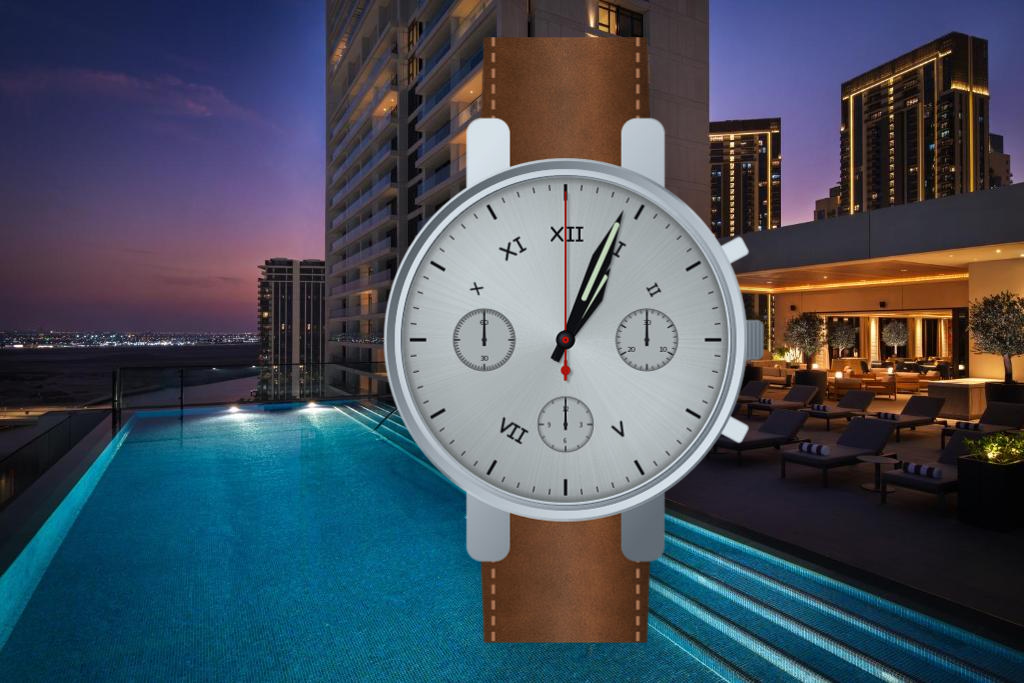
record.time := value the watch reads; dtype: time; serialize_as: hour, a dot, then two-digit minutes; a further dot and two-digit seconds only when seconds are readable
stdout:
1.04
